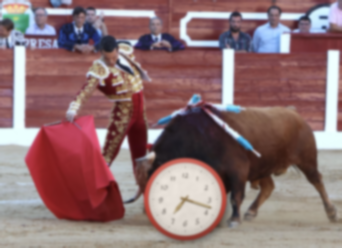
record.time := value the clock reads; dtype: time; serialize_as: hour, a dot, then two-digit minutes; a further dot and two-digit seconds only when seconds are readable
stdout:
7.18
